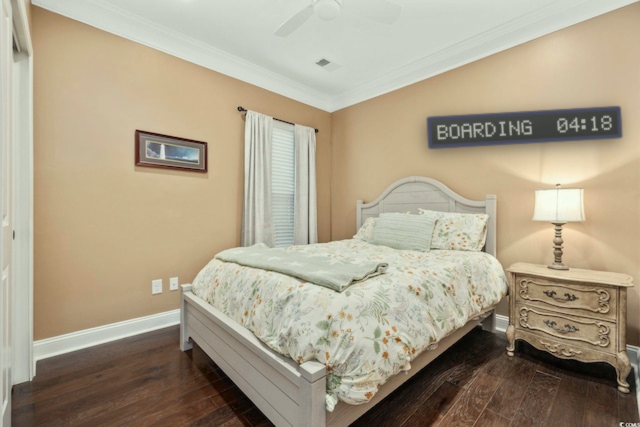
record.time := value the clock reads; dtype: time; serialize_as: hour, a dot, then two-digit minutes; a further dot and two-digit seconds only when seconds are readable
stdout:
4.18
